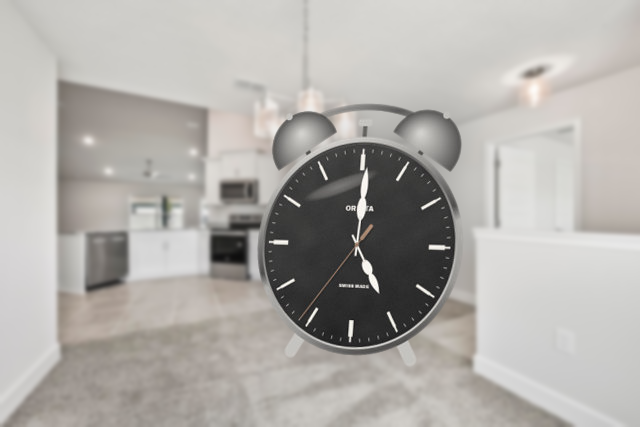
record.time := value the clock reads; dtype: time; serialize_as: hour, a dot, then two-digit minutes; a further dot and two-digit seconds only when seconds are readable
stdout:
5.00.36
